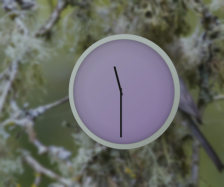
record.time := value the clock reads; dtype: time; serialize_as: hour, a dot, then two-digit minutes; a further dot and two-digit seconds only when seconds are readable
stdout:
11.30
